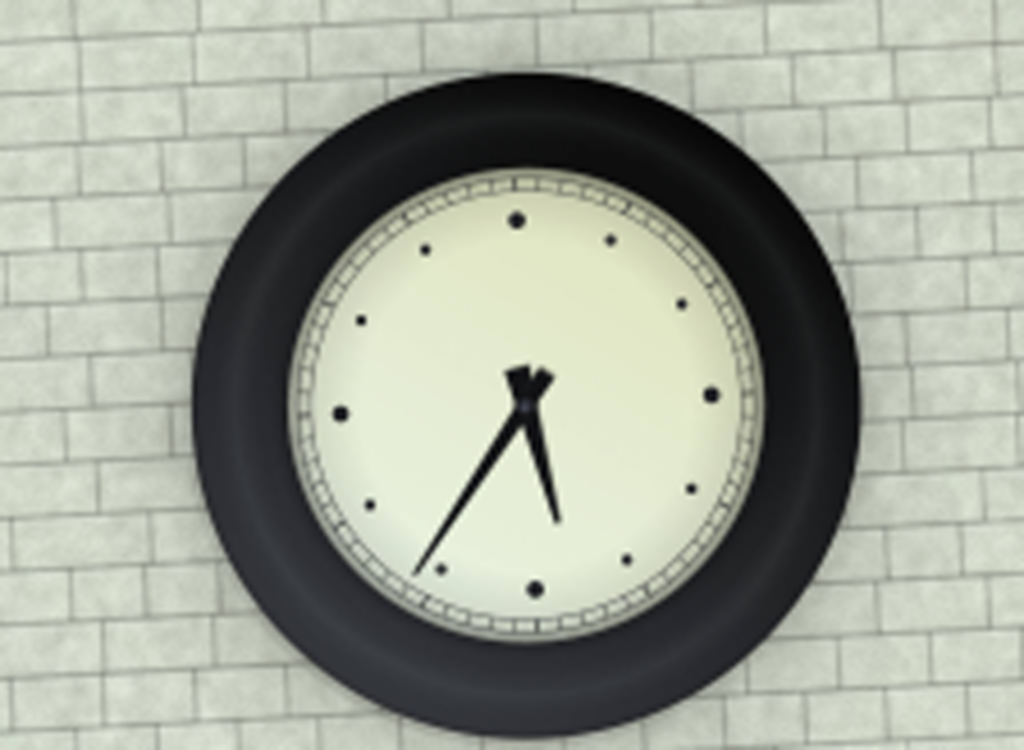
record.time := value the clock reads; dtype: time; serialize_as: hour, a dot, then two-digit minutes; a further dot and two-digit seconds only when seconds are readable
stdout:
5.36
